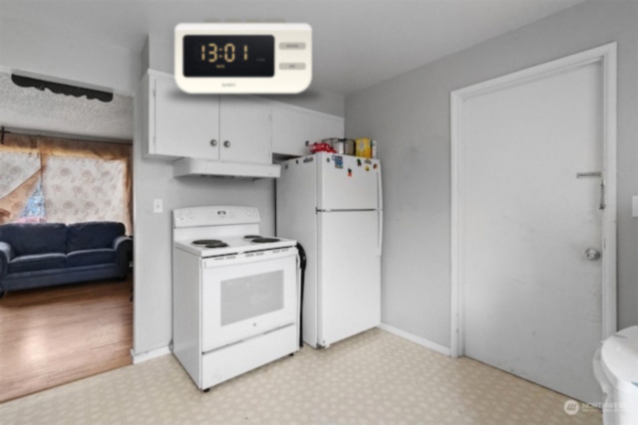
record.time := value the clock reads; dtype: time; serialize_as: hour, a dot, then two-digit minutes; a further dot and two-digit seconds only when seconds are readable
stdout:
13.01
